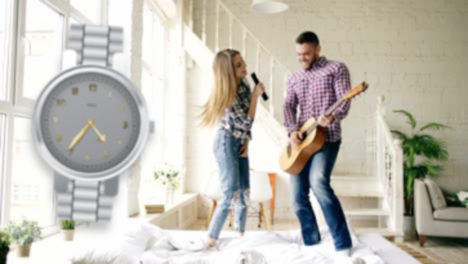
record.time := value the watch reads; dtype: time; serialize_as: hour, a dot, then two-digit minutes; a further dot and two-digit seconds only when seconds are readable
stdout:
4.36
